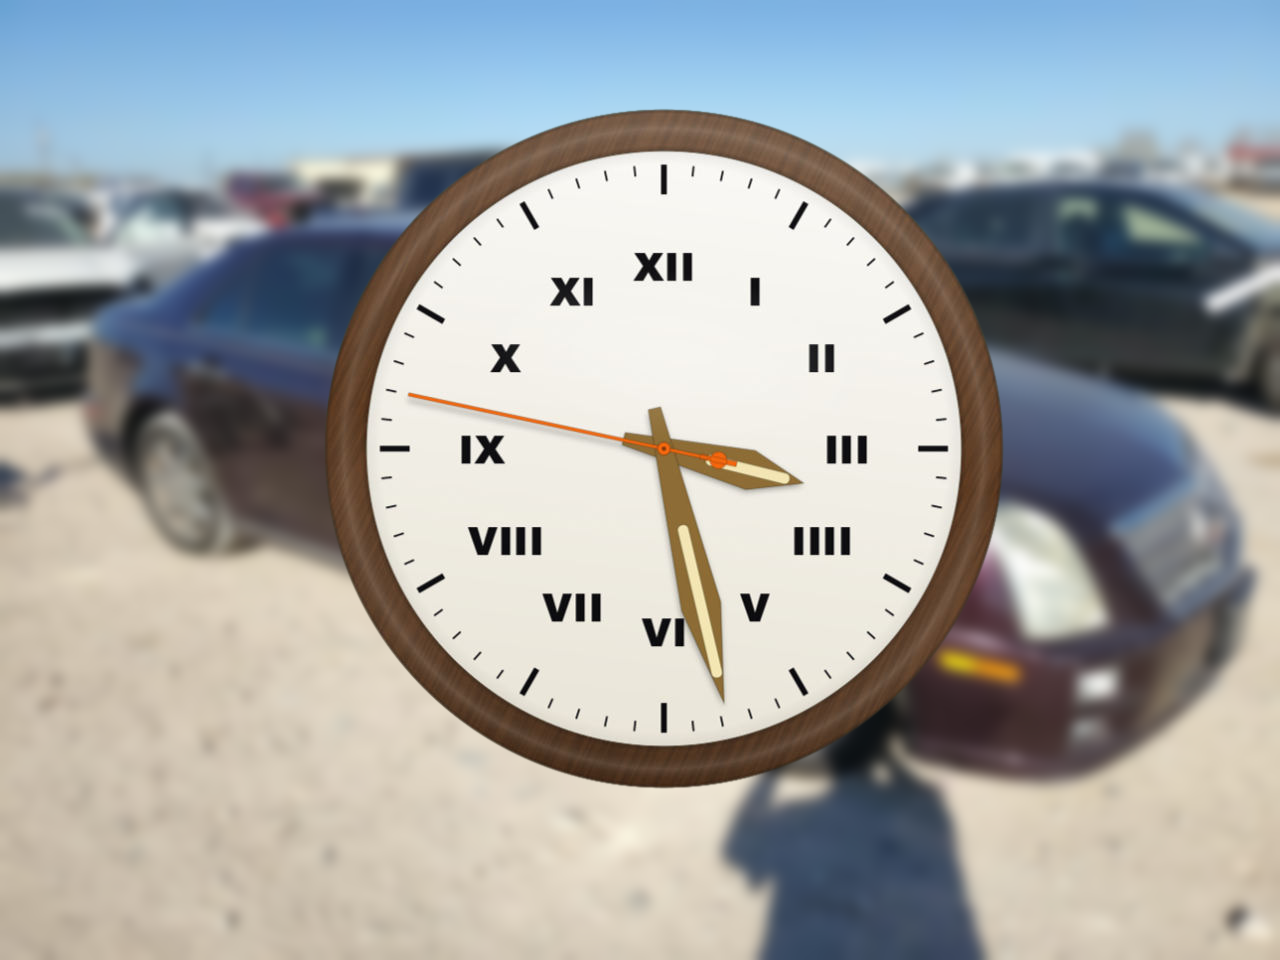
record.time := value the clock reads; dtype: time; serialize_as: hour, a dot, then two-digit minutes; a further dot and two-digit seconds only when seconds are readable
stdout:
3.27.47
